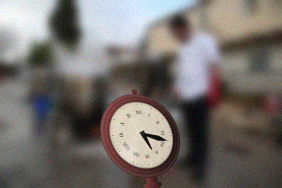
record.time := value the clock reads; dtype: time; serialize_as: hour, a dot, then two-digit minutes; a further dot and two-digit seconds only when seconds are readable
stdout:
5.18
